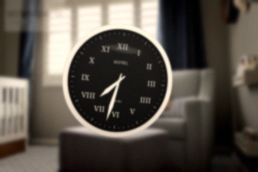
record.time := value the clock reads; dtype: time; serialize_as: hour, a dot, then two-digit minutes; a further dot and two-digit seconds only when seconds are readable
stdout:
7.32
